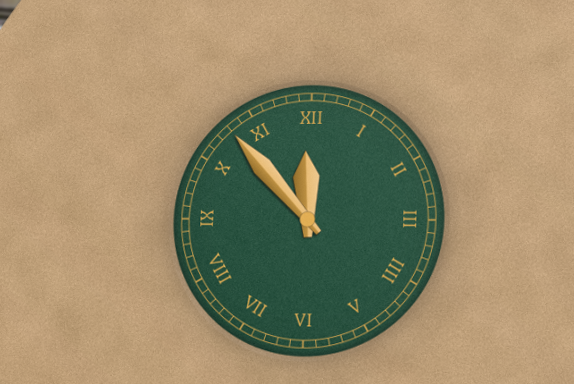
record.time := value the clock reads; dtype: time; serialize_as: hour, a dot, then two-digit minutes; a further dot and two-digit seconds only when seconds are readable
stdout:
11.53
